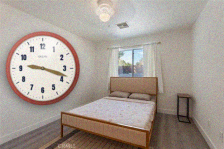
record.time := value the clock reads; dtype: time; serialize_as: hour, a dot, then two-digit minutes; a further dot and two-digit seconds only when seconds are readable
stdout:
9.18
